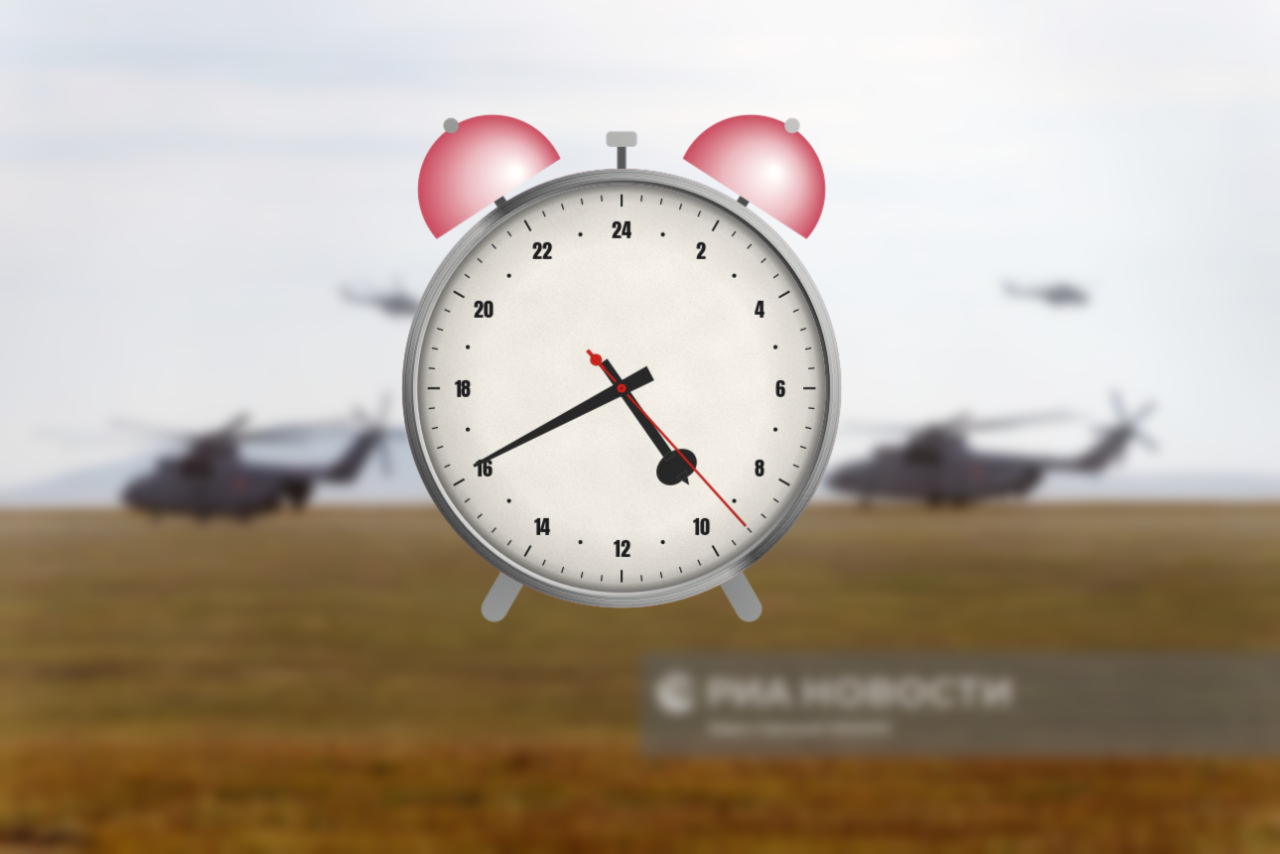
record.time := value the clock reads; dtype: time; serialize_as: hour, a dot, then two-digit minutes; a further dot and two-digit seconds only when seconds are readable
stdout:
9.40.23
